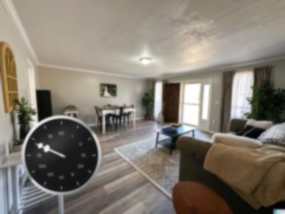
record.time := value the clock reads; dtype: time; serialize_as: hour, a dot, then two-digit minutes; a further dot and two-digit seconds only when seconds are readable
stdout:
9.49
